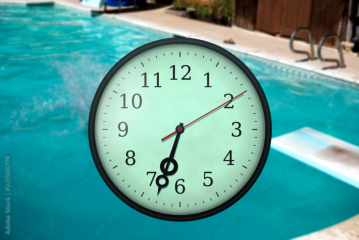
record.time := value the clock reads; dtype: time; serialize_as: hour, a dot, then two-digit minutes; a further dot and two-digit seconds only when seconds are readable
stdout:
6.33.10
